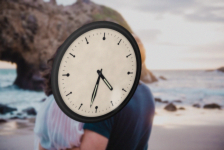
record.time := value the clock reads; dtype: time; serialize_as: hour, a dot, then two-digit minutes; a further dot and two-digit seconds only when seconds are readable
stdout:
4.32
